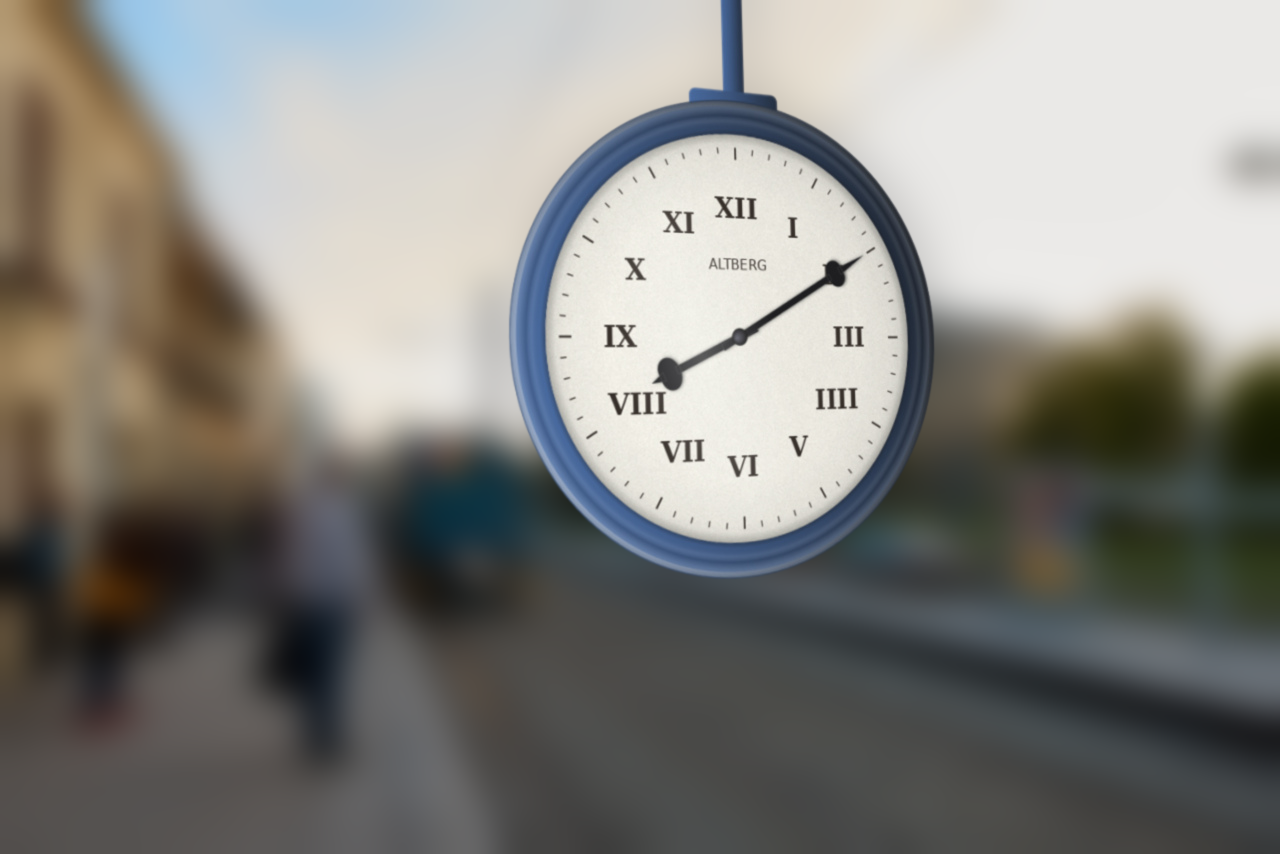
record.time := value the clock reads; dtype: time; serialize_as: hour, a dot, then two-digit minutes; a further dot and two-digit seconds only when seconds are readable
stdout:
8.10
